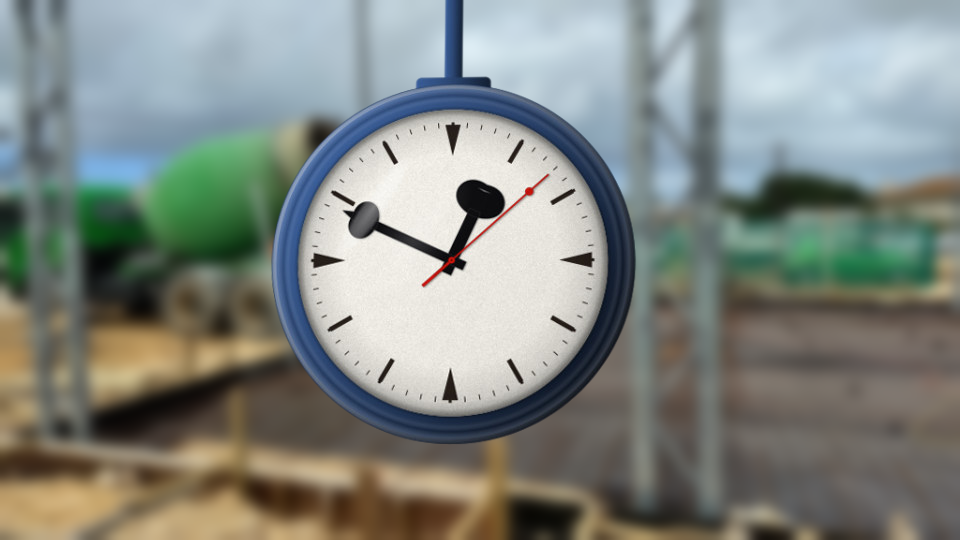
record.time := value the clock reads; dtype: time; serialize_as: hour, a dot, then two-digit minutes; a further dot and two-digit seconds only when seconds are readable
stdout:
12.49.08
